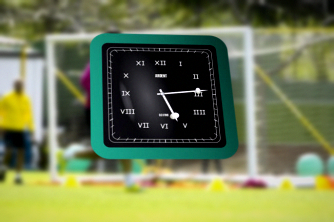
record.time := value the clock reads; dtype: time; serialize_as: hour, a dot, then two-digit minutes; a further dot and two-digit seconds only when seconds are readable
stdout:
5.14
